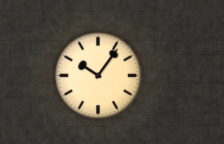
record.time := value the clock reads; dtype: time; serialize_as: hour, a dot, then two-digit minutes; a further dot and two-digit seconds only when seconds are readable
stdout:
10.06
